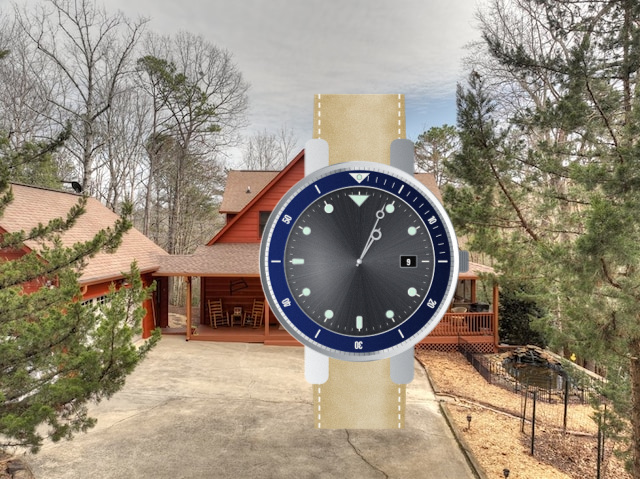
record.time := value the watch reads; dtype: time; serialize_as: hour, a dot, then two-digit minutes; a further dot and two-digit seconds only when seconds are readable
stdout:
1.04
